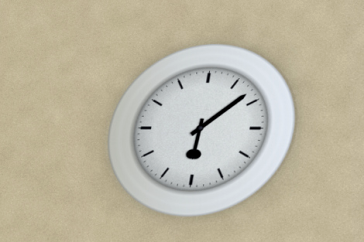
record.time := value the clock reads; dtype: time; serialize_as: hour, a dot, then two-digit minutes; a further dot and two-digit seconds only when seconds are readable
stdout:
6.08
